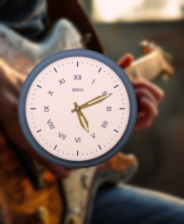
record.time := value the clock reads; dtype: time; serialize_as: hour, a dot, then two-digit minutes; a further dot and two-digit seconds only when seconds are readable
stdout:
5.11
